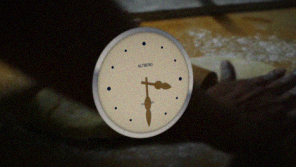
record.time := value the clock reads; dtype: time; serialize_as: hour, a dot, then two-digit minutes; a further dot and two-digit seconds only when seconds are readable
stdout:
3.30
